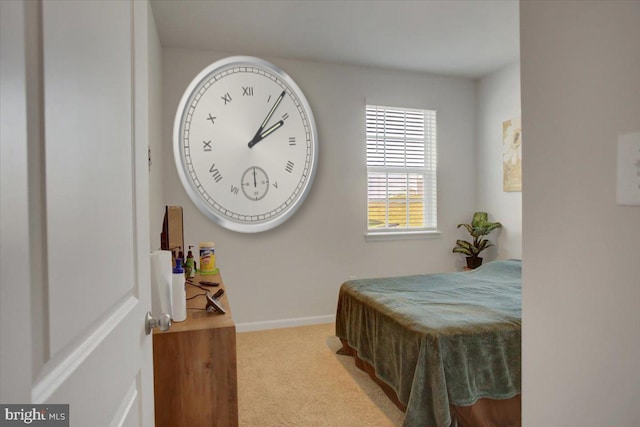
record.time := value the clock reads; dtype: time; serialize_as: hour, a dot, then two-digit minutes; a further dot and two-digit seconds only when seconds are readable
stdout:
2.07
